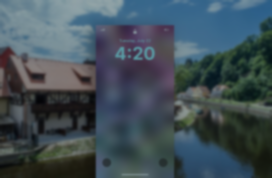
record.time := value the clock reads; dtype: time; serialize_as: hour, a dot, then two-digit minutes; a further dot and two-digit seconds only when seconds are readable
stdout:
4.20
